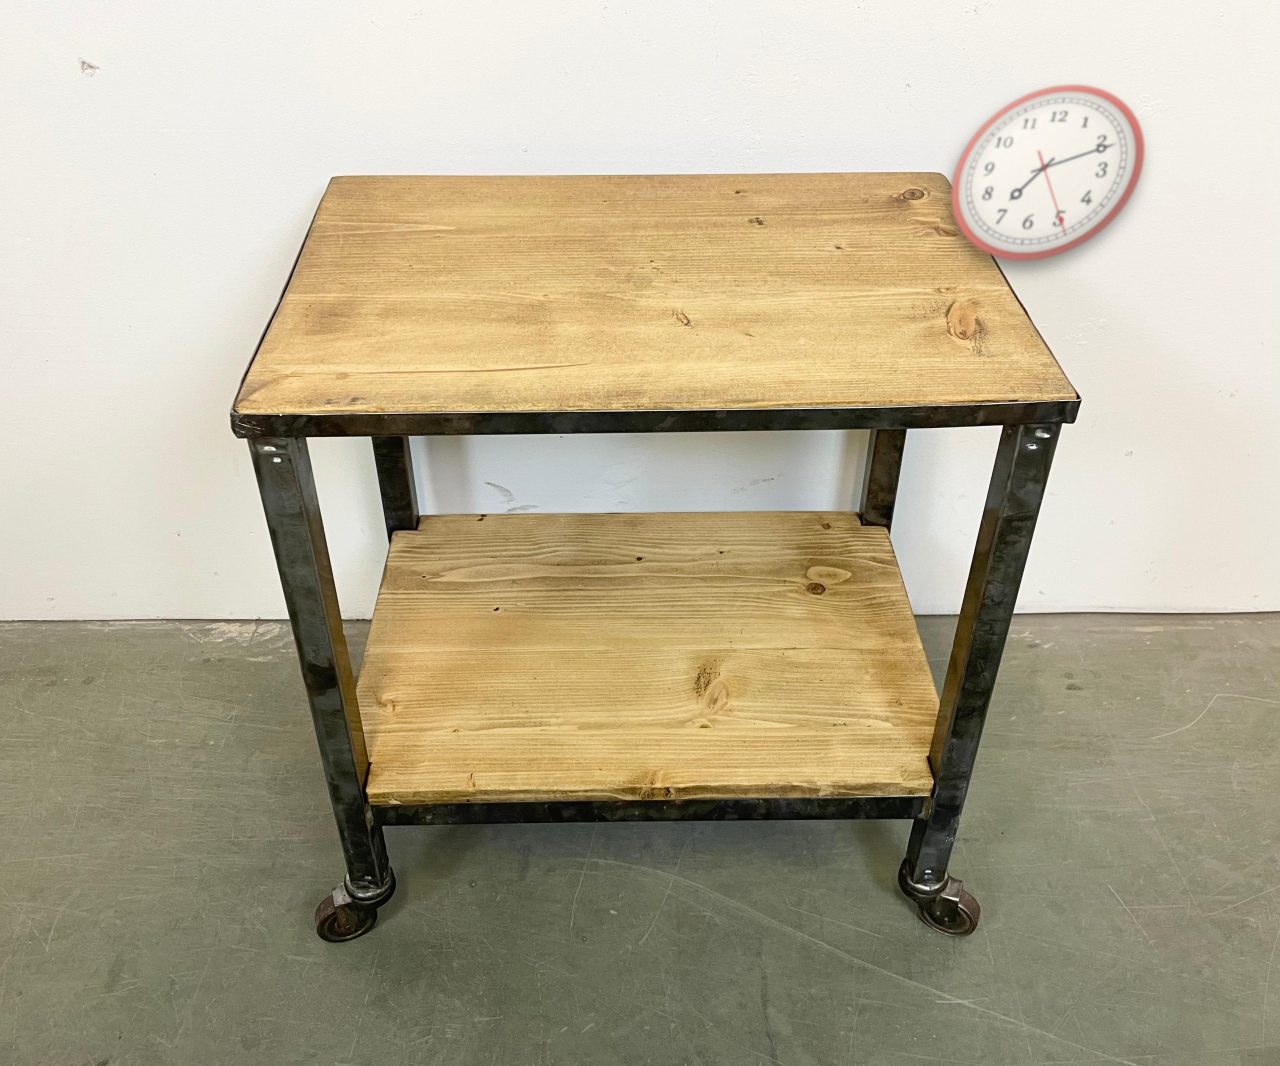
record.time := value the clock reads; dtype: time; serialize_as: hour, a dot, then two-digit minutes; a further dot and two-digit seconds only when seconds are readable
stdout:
7.11.25
